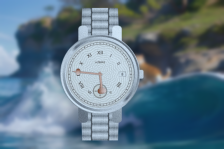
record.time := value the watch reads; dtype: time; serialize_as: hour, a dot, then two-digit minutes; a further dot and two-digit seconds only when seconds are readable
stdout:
5.46
